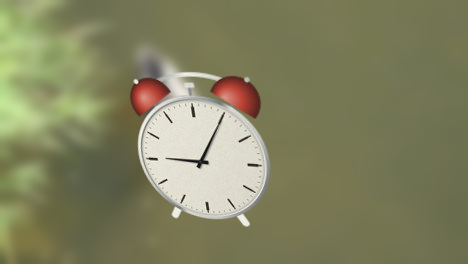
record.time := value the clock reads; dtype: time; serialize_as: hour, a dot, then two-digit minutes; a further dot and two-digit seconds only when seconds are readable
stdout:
9.05
